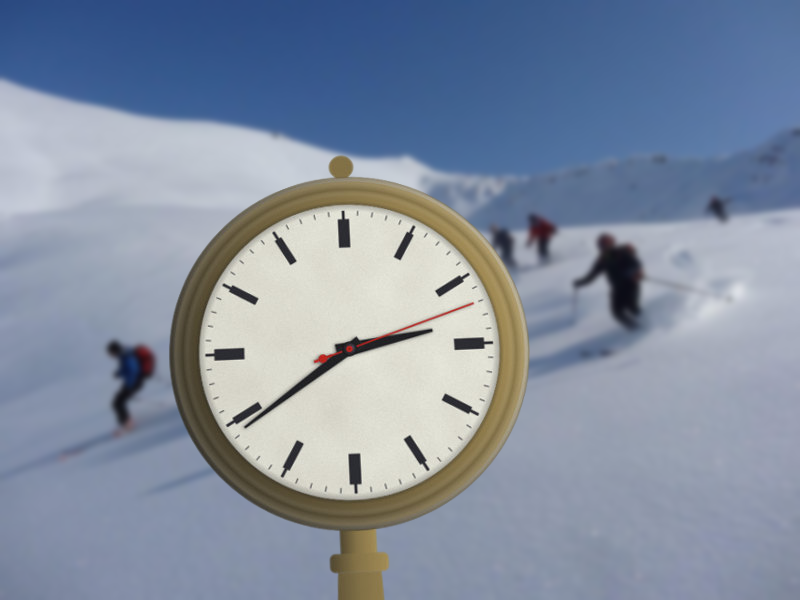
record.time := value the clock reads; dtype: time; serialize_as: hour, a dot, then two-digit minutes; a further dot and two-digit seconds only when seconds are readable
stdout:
2.39.12
